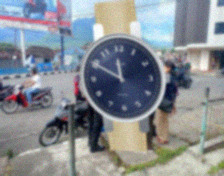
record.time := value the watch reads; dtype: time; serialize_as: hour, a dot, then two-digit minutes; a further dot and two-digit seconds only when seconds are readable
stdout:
11.50
